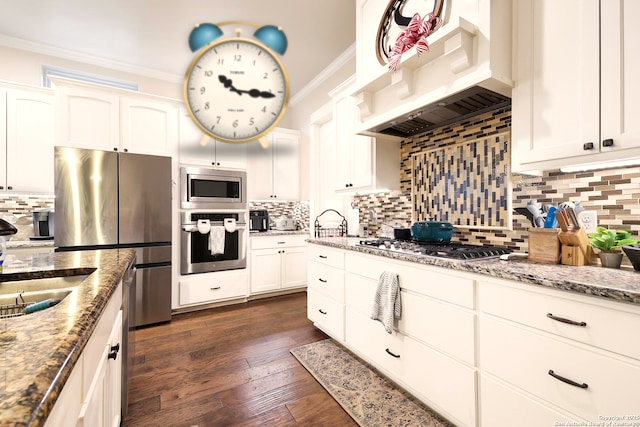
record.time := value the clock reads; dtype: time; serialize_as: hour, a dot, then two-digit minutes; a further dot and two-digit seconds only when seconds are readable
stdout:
10.16
